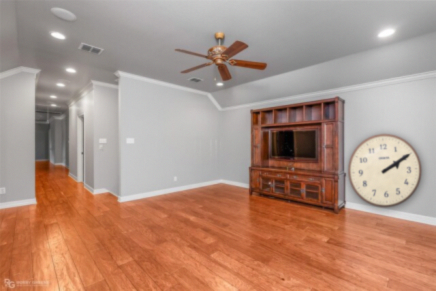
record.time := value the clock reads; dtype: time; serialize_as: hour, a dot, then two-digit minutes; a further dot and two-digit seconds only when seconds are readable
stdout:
2.10
